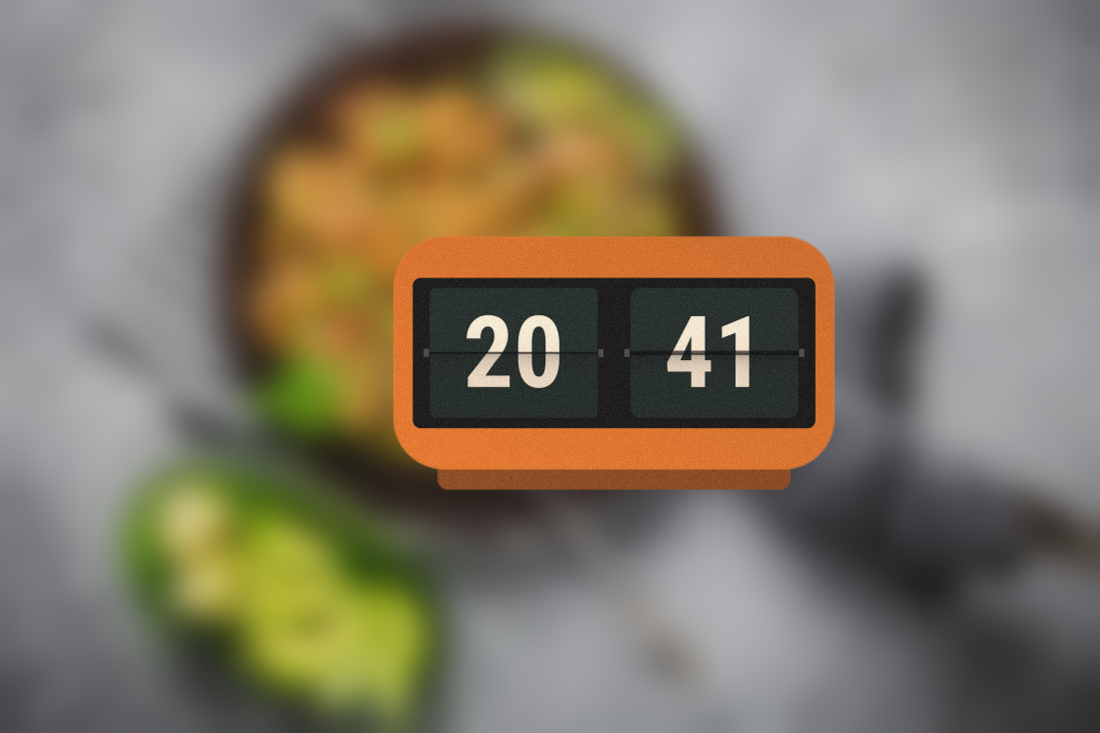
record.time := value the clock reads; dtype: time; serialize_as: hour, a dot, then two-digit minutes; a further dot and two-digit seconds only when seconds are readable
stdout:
20.41
